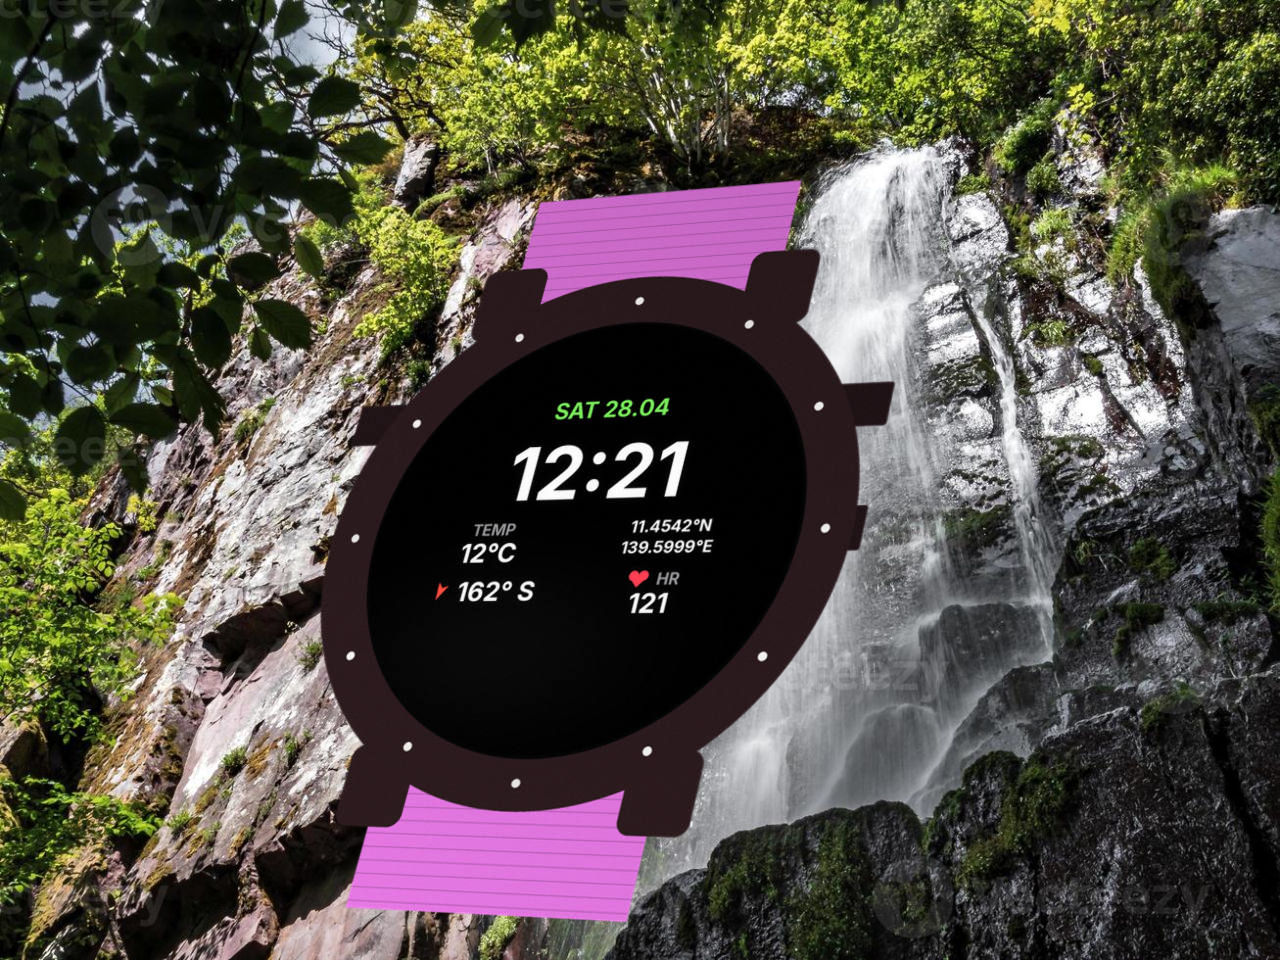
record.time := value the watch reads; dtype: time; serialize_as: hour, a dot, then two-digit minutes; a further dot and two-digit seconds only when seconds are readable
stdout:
12.21
